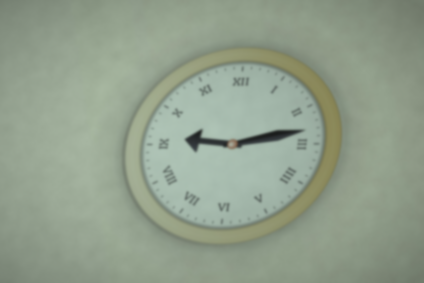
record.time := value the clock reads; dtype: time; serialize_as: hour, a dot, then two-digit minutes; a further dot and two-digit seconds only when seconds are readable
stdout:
9.13
